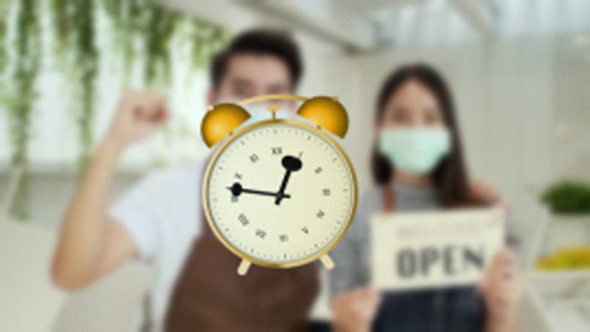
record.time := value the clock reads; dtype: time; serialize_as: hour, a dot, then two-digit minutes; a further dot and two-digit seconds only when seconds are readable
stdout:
12.47
